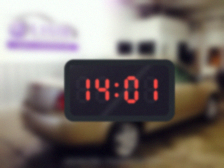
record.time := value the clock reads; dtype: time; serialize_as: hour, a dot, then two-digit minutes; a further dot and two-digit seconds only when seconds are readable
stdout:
14.01
